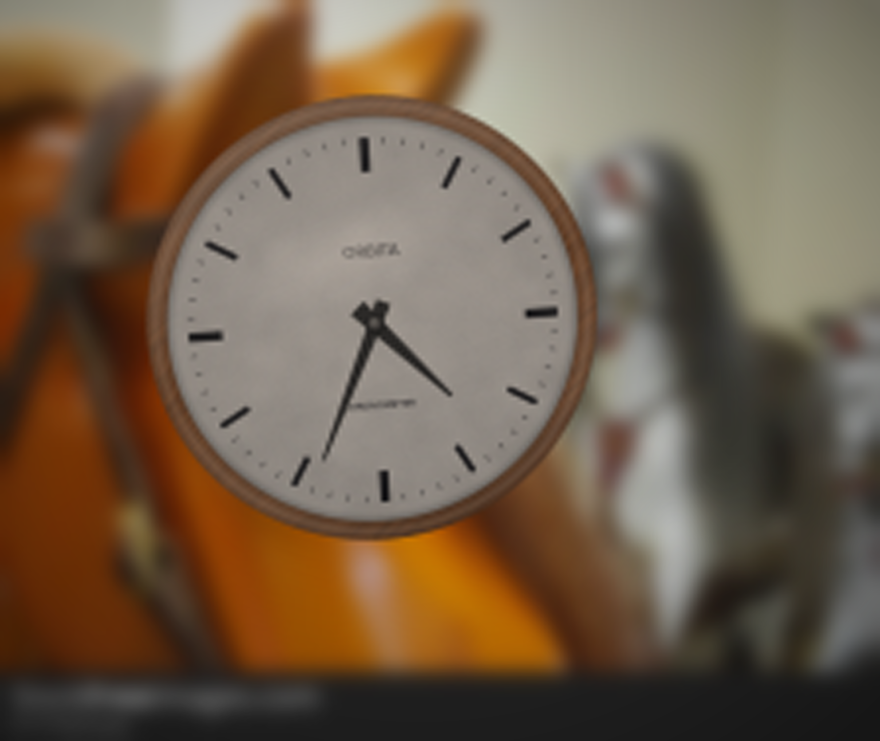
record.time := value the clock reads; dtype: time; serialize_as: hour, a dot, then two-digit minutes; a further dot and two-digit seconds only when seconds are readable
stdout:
4.34
